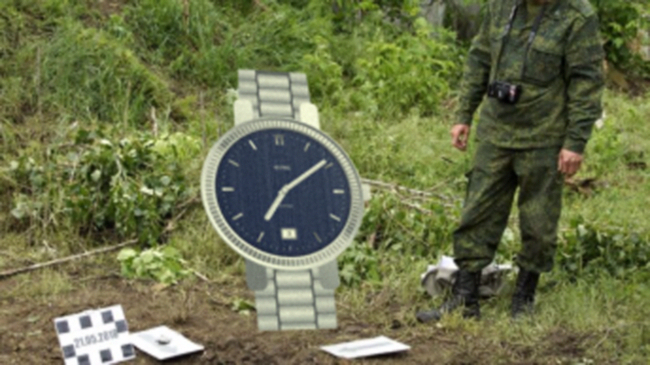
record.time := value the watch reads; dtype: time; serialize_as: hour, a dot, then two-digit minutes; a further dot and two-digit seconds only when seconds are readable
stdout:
7.09
